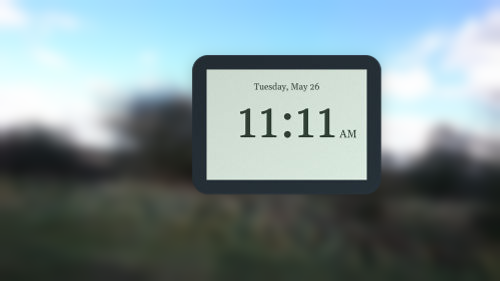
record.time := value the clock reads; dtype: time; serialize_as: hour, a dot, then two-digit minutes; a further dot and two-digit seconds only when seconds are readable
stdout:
11.11
